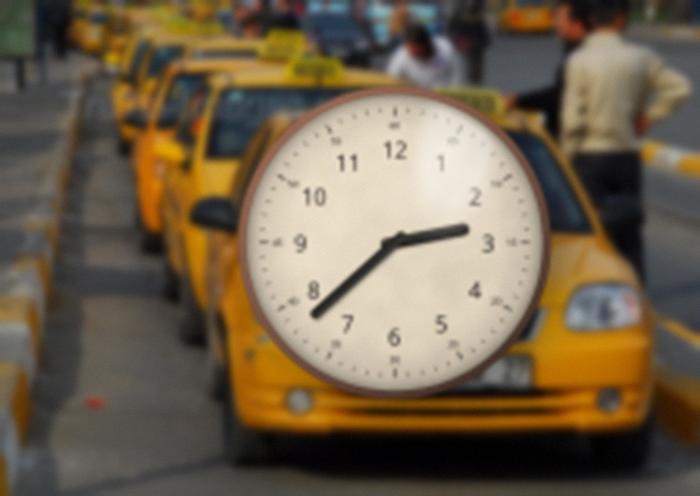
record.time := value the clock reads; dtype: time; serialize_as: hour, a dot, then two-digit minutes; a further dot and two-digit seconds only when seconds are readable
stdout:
2.38
